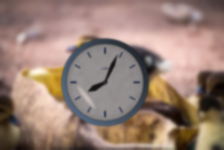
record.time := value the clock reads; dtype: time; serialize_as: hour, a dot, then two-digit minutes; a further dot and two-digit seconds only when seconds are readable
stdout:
8.04
